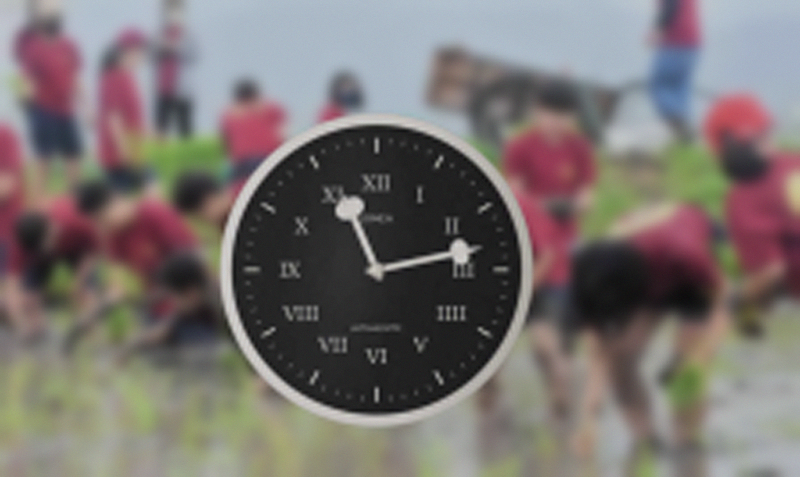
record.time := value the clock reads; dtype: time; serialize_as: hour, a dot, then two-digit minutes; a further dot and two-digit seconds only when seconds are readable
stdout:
11.13
